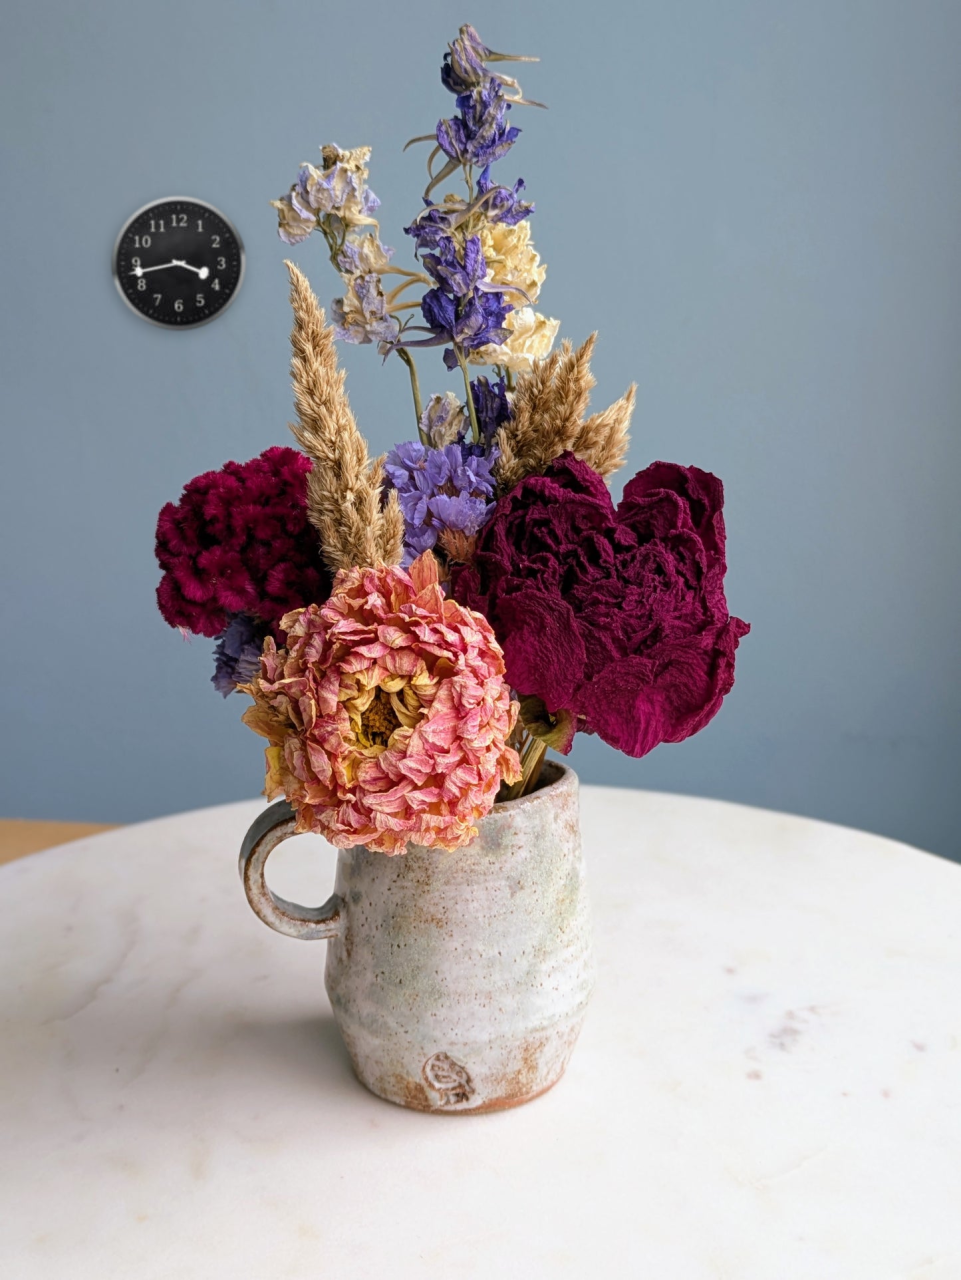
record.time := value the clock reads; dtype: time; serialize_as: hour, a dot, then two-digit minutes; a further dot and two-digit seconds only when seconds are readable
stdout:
3.43
